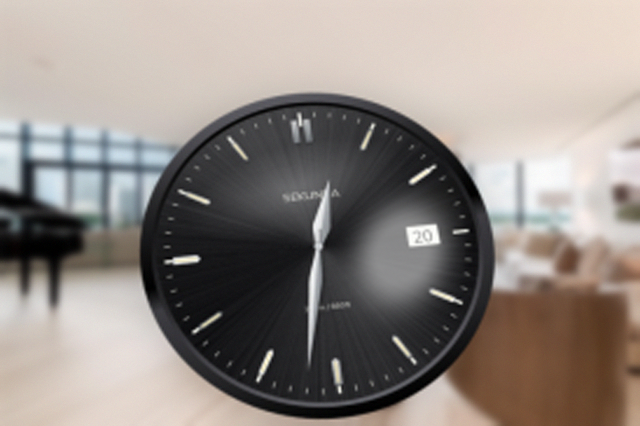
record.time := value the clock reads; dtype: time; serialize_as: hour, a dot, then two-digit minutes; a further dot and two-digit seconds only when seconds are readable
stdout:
12.32
